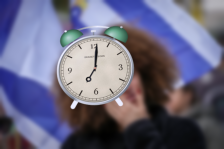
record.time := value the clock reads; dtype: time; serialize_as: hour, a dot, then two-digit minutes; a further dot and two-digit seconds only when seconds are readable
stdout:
7.01
